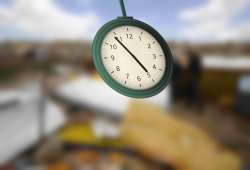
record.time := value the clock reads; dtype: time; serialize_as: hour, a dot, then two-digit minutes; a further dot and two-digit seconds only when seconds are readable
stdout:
4.54
